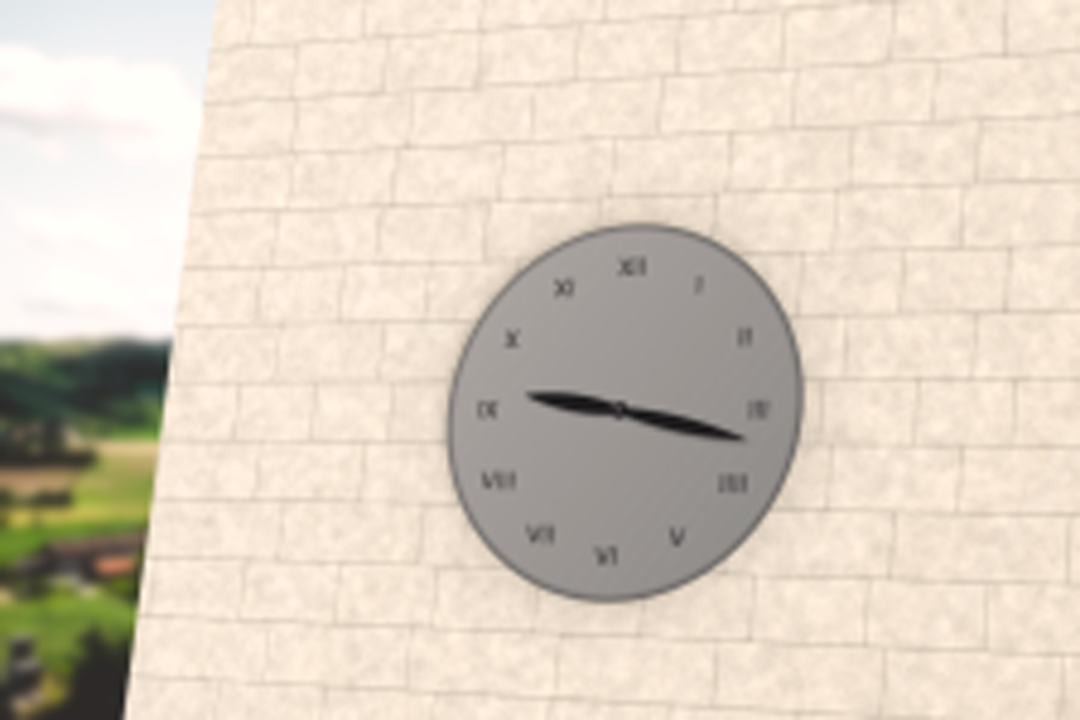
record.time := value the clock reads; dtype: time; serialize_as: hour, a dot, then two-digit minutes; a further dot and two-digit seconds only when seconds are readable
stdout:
9.17
